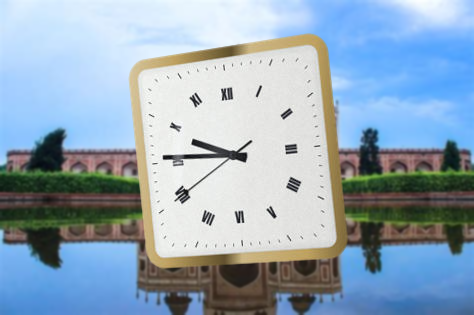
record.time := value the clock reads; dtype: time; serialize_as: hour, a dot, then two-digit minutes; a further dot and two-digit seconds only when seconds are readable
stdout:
9.45.40
